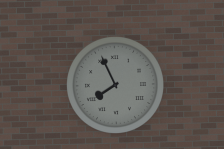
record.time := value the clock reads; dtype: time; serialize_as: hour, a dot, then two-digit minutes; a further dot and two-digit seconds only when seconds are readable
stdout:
7.56
